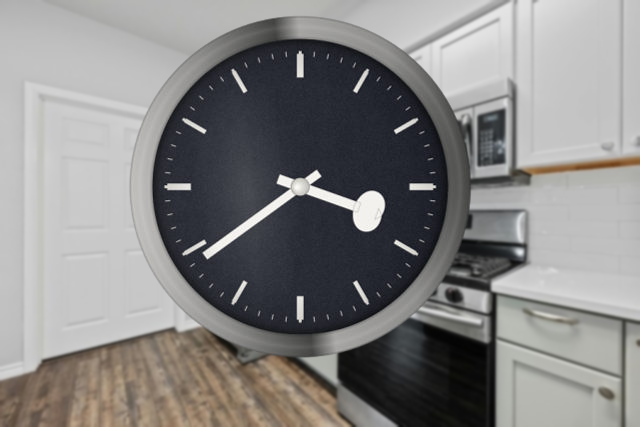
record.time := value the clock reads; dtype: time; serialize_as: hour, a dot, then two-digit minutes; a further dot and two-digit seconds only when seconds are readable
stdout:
3.39
